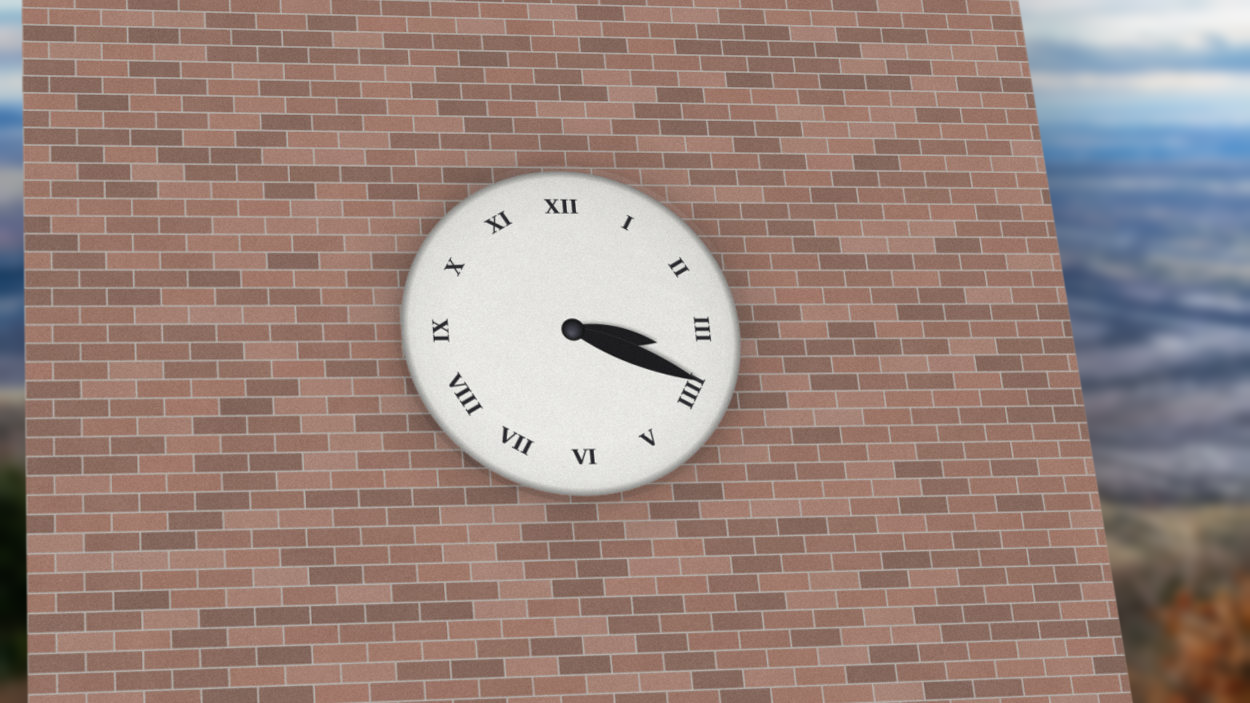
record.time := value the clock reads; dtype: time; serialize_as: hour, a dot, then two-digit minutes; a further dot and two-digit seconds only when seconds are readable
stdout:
3.19
